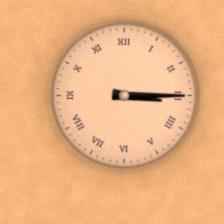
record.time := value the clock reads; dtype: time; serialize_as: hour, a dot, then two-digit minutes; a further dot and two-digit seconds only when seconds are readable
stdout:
3.15
